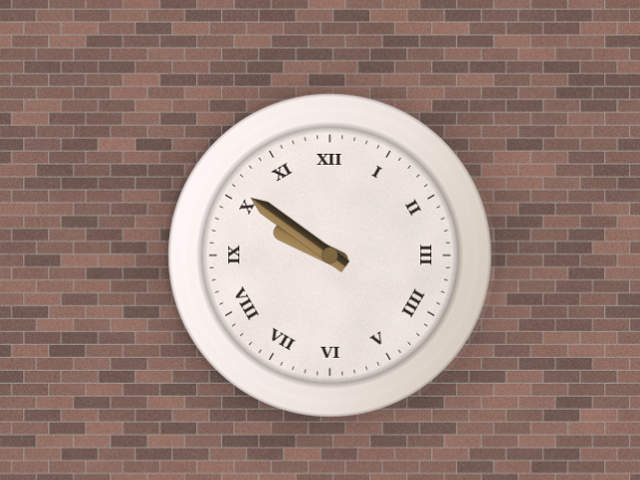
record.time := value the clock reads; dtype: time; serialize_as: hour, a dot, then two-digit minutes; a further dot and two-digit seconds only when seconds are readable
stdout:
9.51
